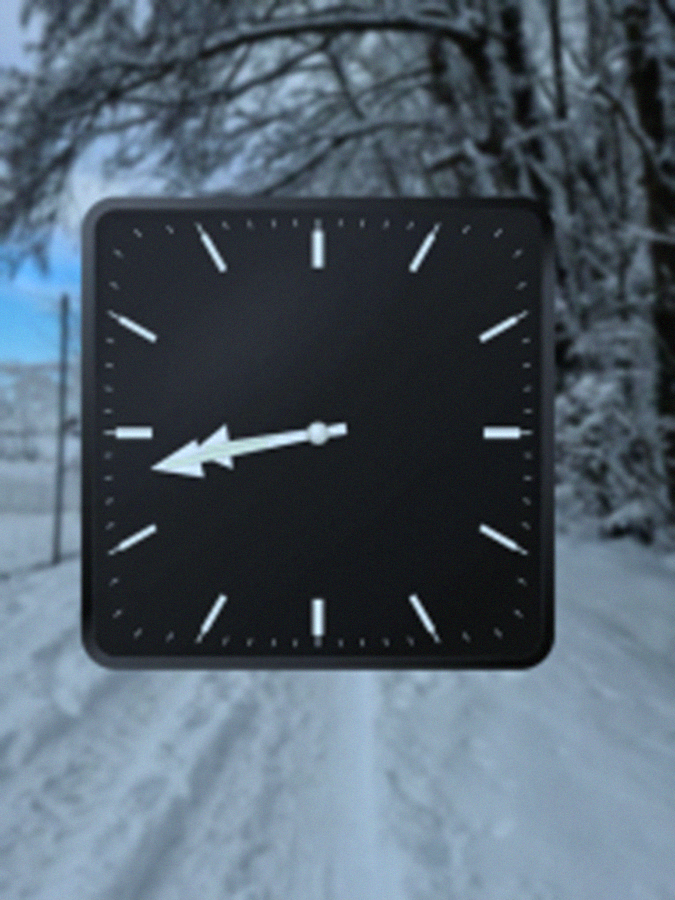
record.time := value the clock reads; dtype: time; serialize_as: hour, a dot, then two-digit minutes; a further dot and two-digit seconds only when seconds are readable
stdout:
8.43
